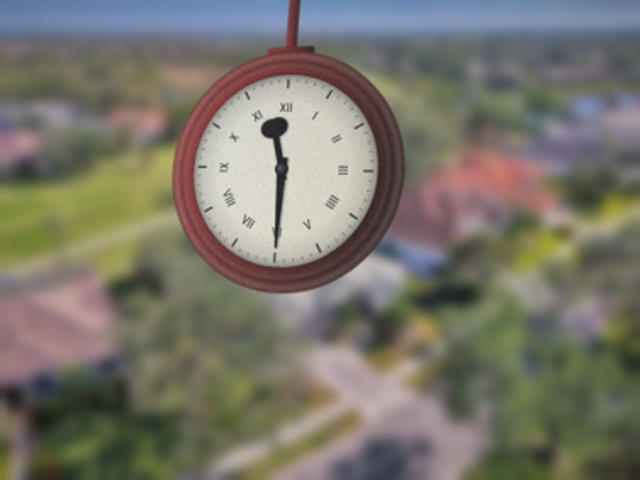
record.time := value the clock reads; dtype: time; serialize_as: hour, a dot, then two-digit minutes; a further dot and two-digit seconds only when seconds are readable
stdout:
11.30
